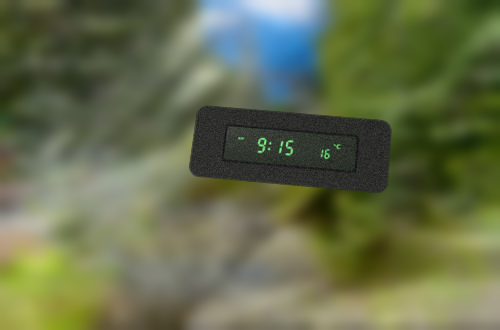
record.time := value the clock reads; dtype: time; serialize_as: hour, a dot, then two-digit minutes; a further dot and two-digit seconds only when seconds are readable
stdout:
9.15
